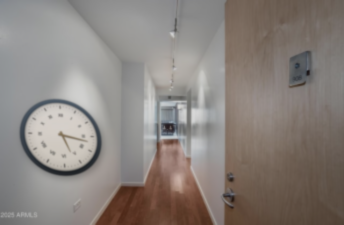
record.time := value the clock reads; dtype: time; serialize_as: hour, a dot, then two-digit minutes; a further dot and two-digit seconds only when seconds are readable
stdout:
5.17
